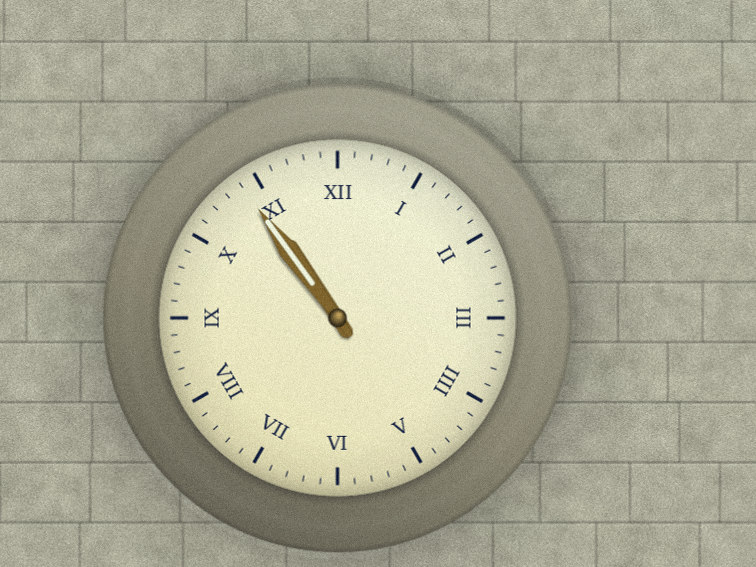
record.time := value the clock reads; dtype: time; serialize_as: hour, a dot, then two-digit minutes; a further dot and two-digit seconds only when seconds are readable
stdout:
10.54
